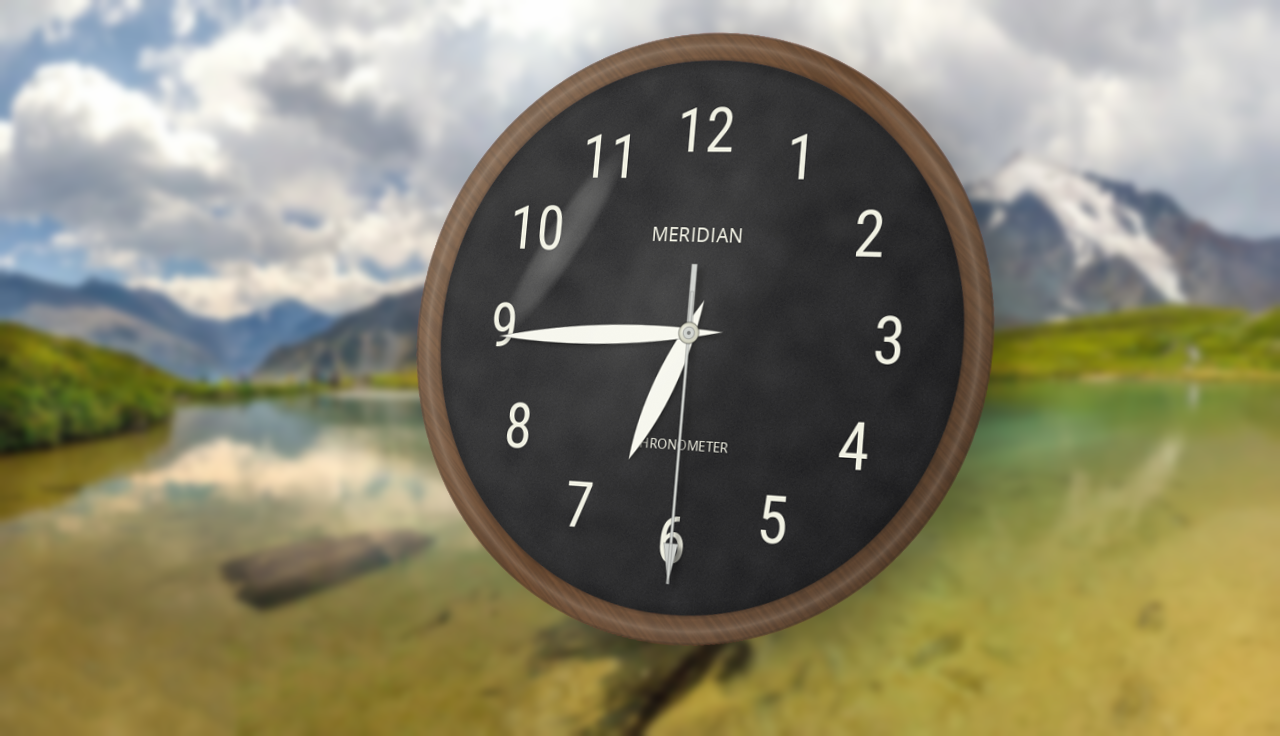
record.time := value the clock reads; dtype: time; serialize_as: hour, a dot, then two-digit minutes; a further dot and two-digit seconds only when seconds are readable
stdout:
6.44.30
